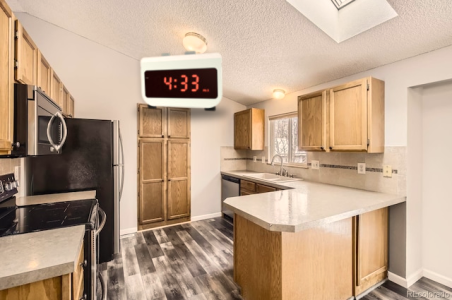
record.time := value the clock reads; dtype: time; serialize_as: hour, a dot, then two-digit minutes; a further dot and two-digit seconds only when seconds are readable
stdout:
4.33
